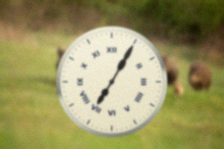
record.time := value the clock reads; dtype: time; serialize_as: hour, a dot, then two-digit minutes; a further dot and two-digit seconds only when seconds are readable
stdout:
7.05
